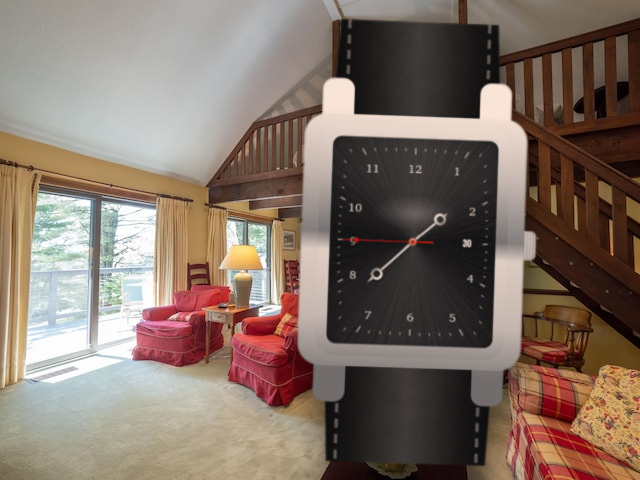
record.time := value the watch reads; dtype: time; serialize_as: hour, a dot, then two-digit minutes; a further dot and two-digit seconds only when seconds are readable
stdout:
1.37.45
